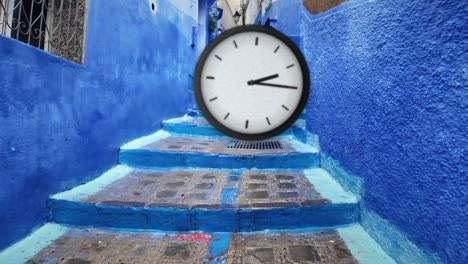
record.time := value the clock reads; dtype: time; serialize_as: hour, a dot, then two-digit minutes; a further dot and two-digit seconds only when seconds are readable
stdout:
2.15
